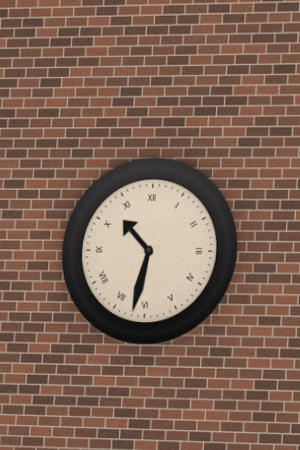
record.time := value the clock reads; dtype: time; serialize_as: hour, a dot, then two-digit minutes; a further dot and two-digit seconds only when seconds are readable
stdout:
10.32
